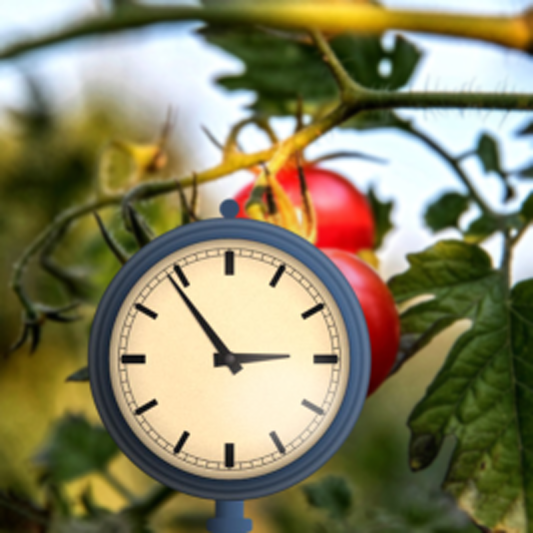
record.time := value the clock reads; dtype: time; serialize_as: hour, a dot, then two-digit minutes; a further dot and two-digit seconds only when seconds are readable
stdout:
2.54
